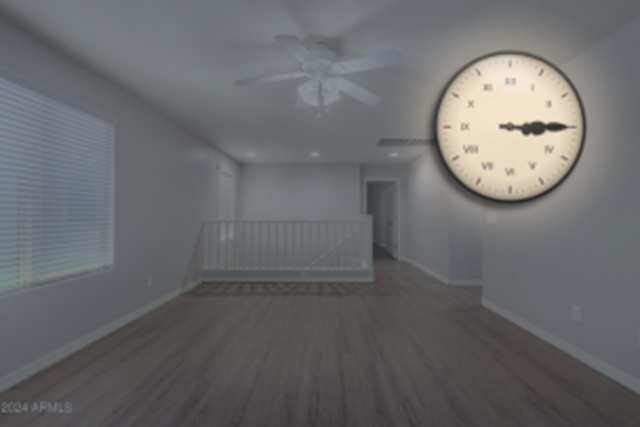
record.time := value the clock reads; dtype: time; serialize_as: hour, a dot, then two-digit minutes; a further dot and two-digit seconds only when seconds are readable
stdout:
3.15
